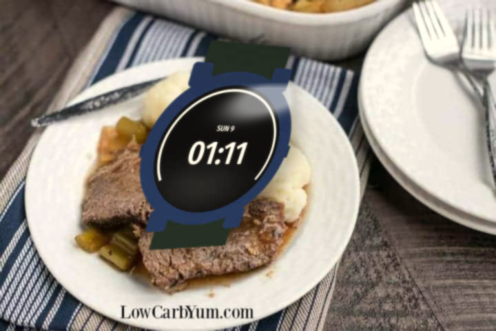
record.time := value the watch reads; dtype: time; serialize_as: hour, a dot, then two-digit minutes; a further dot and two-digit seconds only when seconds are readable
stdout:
1.11
